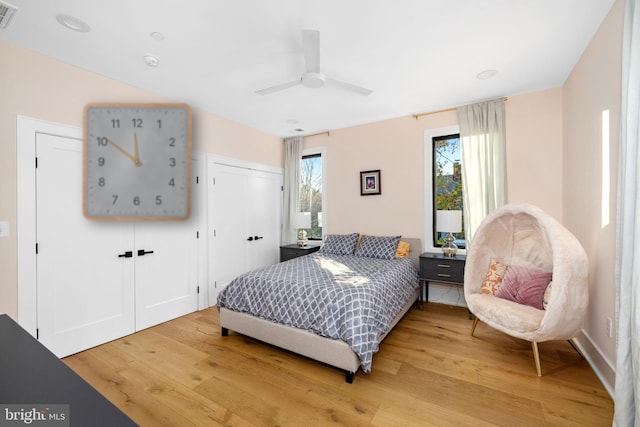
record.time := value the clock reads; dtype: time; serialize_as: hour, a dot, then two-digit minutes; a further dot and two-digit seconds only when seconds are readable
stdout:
11.51
